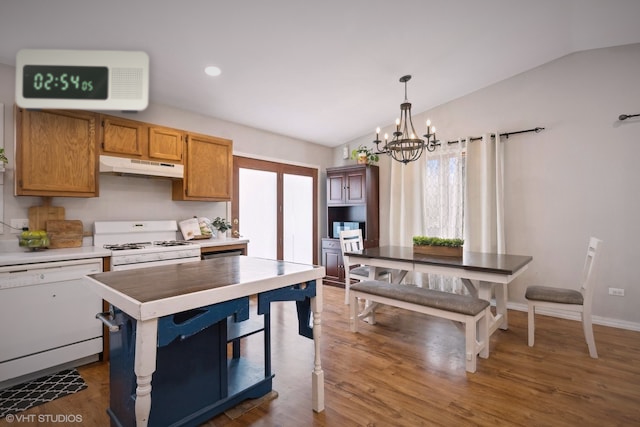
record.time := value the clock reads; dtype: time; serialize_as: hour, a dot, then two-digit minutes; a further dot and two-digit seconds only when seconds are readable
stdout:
2.54
